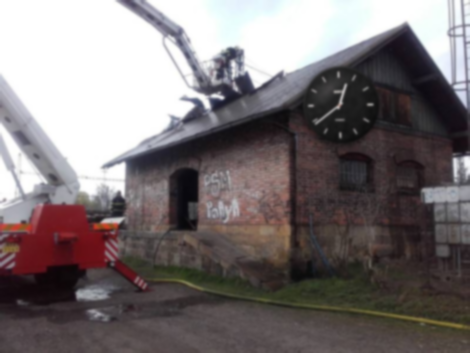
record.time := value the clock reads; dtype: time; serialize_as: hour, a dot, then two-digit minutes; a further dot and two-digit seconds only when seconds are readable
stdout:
12.39
